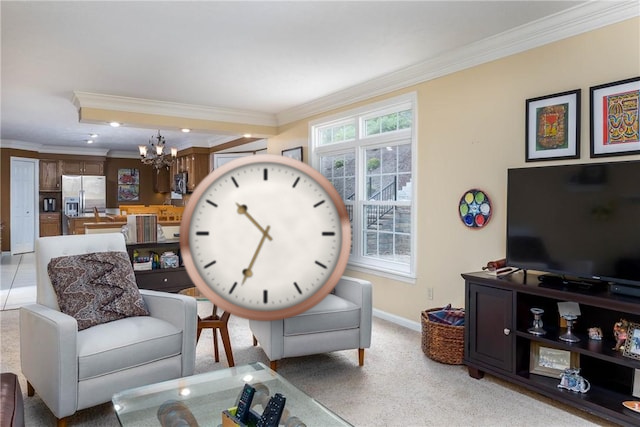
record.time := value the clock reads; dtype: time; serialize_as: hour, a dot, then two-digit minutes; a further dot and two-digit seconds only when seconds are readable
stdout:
10.34
